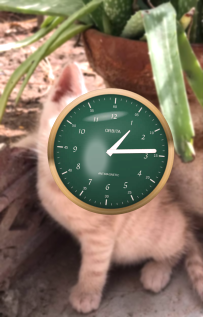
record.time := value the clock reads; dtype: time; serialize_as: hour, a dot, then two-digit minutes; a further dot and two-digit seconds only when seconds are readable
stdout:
1.14
